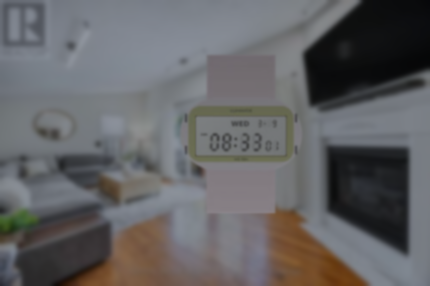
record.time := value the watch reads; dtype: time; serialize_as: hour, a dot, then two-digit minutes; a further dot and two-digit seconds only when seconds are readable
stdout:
8.33.01
